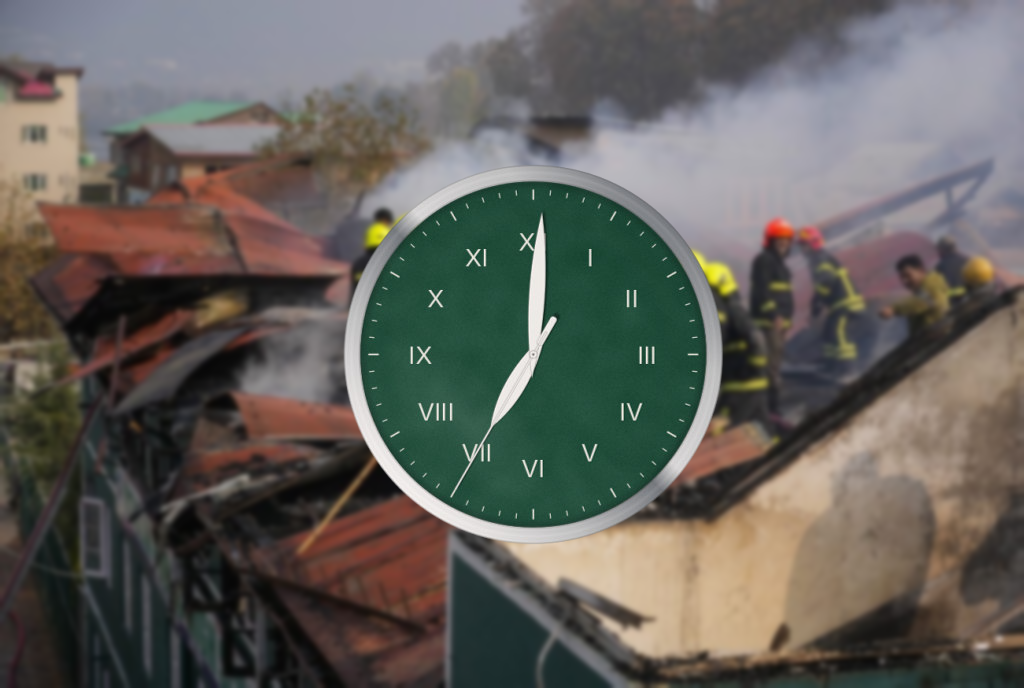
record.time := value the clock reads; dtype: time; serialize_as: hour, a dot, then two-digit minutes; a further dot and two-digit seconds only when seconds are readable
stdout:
7.00.35
